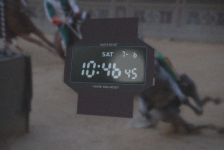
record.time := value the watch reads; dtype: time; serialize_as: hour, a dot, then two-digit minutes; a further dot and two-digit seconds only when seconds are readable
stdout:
10.46.45
